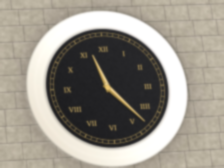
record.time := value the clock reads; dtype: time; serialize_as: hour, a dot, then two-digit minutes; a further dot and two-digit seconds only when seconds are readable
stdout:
11.23
